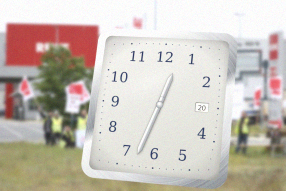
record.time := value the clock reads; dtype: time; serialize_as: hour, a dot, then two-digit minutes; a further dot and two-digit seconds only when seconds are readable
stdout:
12.33
